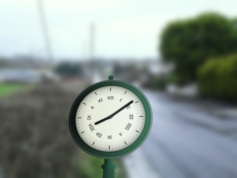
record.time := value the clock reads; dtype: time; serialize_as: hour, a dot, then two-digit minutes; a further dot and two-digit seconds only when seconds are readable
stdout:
8.09
